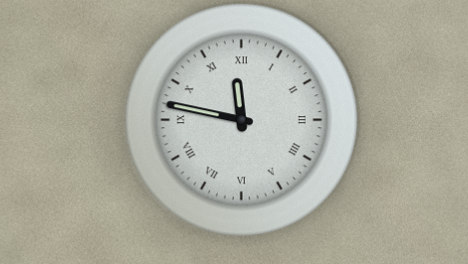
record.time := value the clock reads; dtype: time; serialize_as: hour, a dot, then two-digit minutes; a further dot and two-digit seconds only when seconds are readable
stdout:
11.47
